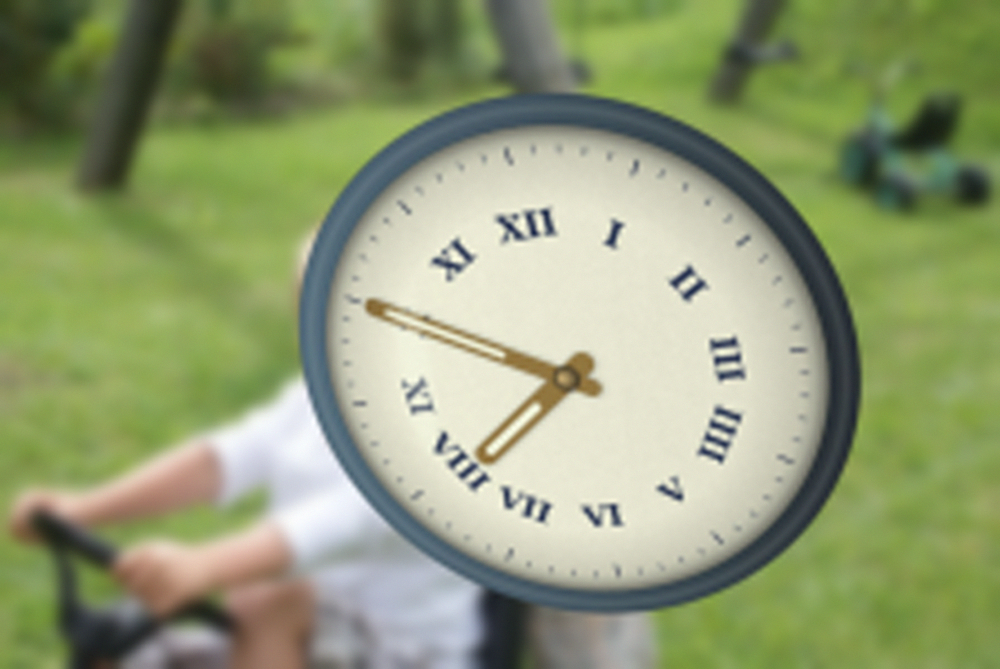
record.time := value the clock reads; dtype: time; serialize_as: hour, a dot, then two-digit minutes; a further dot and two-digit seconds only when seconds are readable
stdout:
7.50
